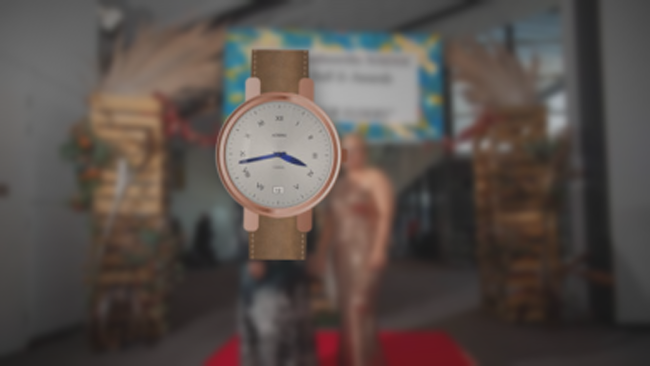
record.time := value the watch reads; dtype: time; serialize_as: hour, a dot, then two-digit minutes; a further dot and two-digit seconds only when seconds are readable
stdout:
3.43
